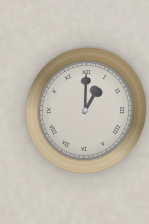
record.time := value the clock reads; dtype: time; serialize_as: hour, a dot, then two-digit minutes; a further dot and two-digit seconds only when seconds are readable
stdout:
1.00
